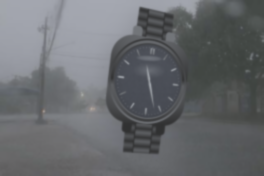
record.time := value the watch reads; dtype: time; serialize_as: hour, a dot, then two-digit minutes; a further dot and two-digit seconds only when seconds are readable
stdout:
11.27
